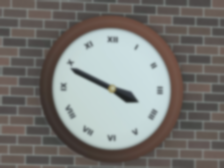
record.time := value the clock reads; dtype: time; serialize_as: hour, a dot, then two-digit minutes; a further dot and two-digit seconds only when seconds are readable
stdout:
3.49
